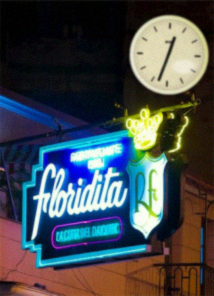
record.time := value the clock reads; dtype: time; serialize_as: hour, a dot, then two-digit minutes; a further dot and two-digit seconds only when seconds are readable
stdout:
12.33
